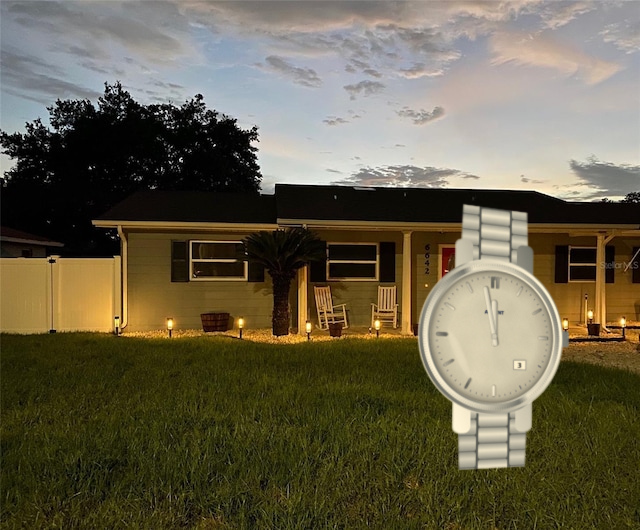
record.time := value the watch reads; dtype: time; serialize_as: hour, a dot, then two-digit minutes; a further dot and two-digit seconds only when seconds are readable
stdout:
11.58
